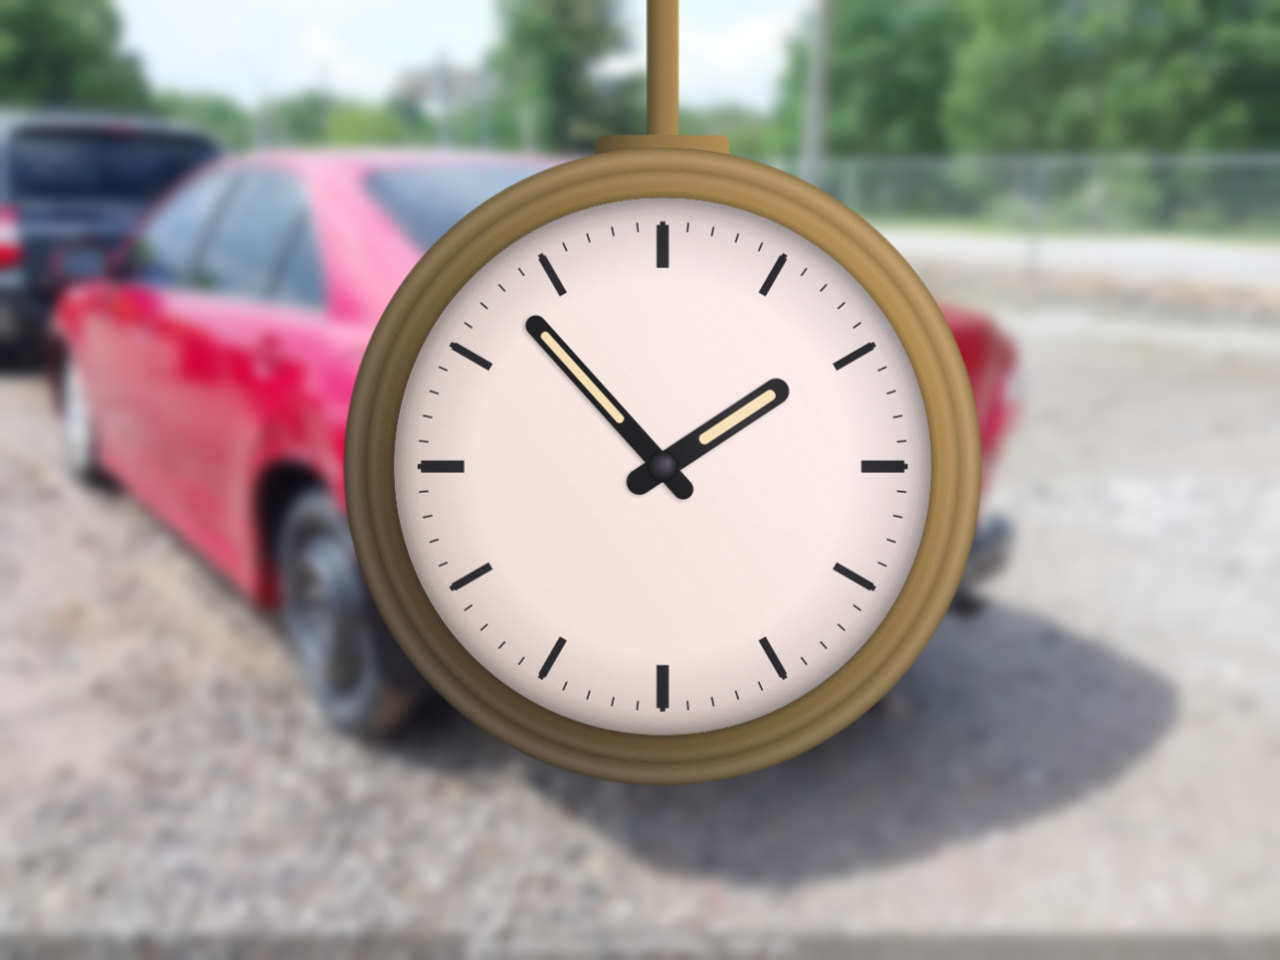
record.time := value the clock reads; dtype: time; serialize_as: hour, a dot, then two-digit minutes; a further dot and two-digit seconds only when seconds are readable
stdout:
1.53
